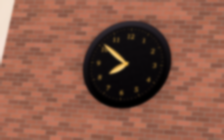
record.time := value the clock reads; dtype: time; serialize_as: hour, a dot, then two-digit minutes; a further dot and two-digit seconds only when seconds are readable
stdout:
7.51
